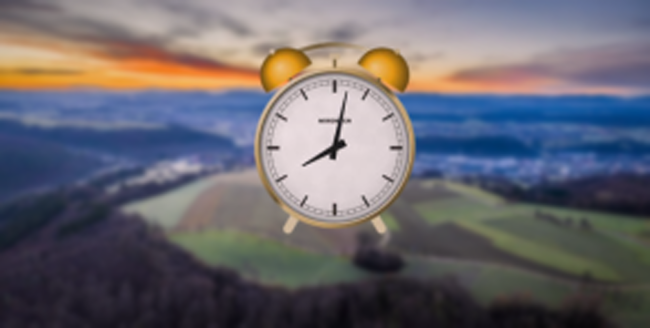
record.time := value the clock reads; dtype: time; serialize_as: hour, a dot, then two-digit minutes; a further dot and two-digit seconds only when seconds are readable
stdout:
8.02
